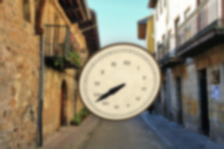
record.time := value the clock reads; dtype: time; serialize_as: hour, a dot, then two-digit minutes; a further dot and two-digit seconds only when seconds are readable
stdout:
7.38
